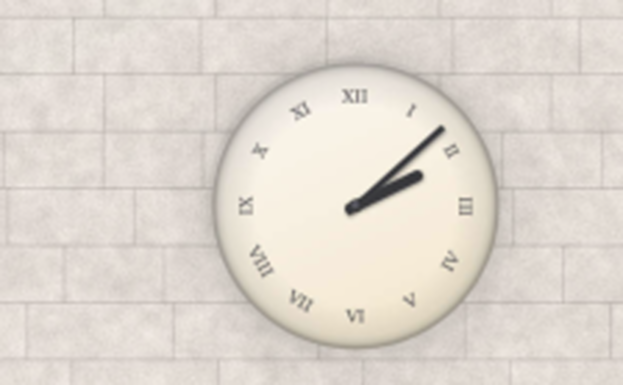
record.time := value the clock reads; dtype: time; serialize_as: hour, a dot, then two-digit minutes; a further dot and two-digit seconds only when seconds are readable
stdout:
2.08
